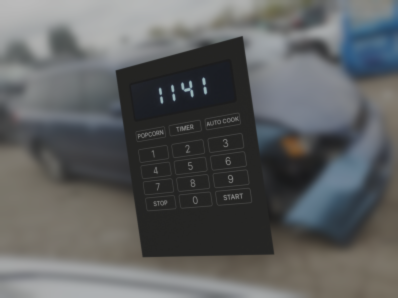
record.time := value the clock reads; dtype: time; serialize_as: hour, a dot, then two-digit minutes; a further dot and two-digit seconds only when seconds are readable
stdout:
11.41
